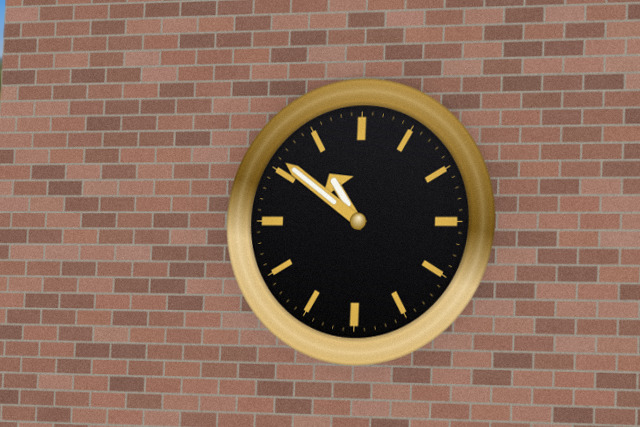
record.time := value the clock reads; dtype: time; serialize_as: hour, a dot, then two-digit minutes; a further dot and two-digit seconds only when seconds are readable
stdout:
10.51
